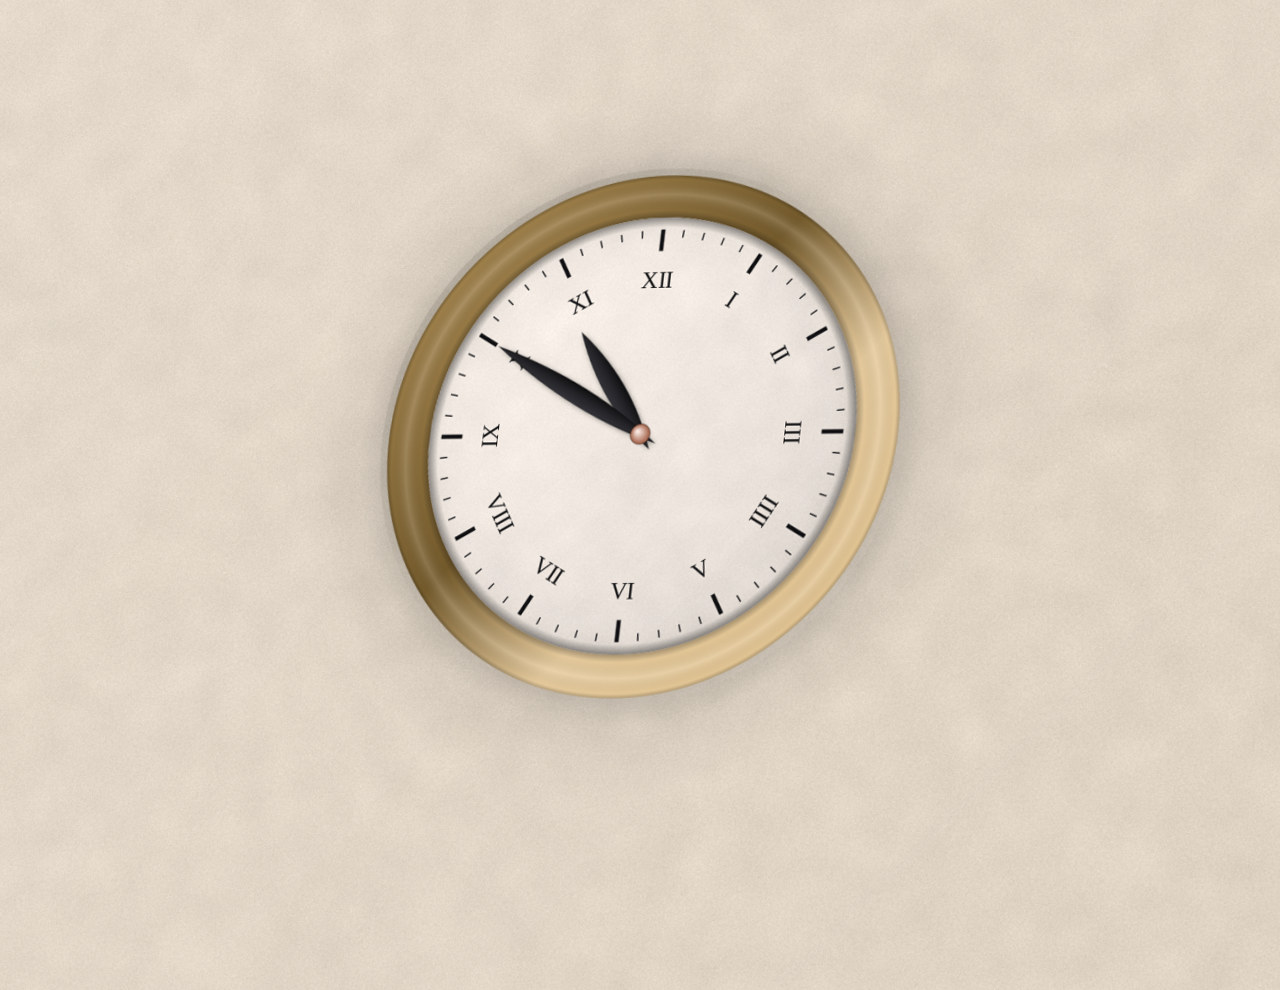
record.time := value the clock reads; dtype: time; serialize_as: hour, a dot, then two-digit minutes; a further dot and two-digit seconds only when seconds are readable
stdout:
10.50
